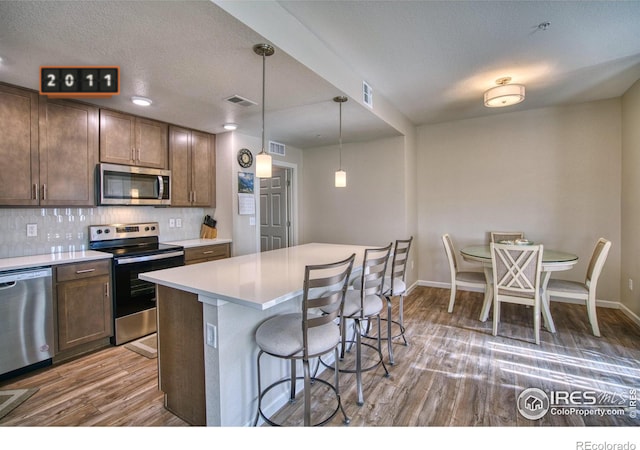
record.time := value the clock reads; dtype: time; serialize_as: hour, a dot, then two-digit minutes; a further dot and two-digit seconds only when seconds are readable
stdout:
20.11
